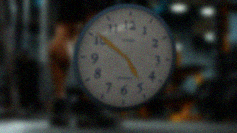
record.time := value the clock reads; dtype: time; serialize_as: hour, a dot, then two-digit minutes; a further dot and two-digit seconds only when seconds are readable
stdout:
4.51
